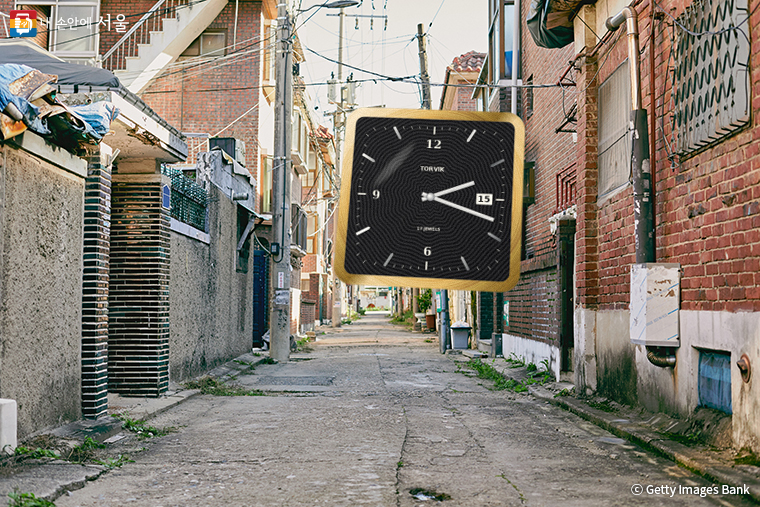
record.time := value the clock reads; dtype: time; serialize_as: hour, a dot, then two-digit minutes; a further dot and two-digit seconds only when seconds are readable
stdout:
2.18
